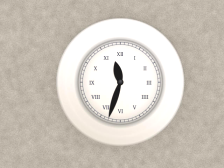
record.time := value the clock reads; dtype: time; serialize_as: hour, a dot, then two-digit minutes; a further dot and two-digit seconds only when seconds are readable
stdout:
11.33
